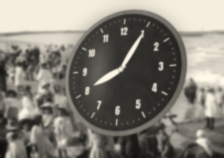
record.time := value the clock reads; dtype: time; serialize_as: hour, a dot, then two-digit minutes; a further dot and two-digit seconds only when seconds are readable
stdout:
8.05
